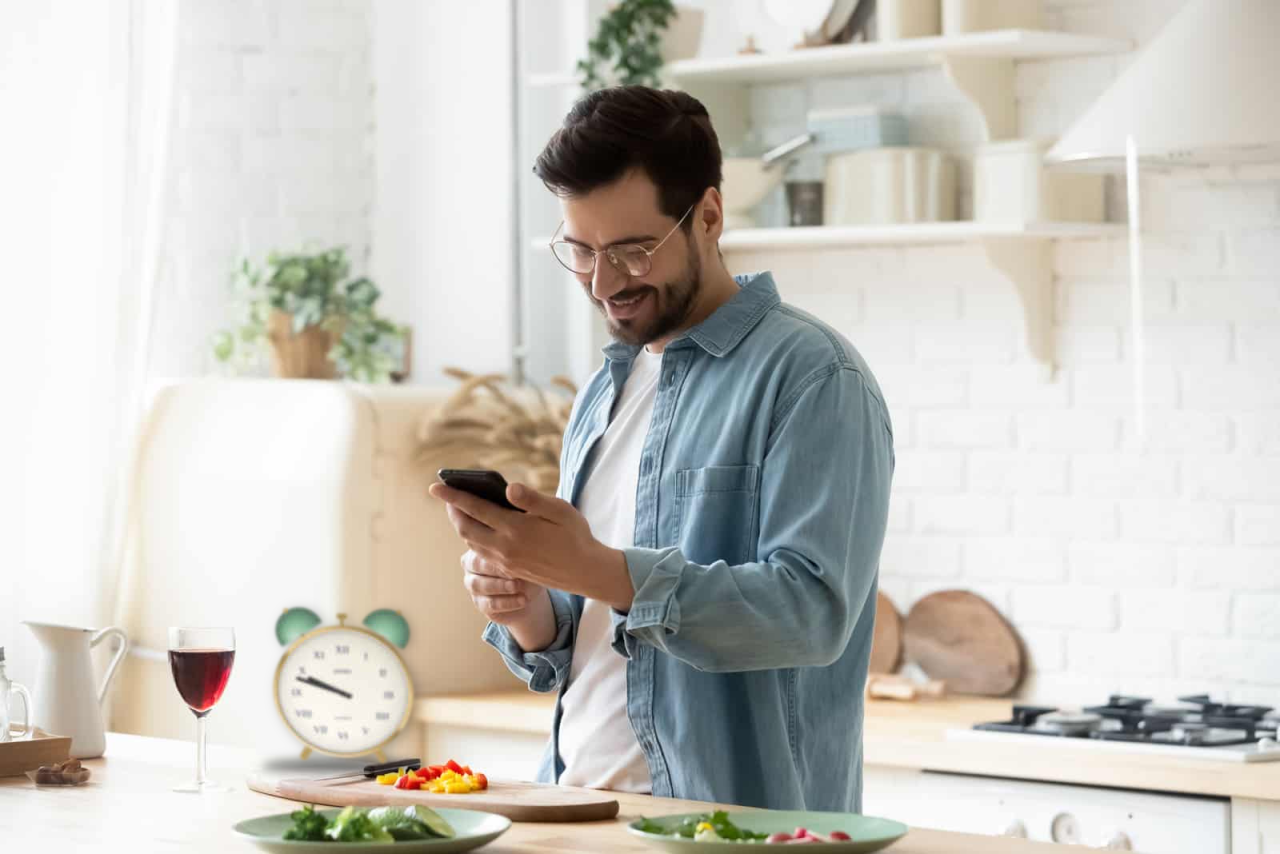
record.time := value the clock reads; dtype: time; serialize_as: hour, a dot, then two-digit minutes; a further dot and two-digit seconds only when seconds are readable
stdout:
9.48
